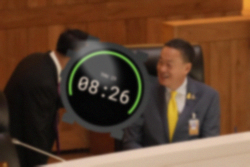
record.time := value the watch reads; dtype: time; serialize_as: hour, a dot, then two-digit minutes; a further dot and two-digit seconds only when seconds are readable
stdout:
8.26
